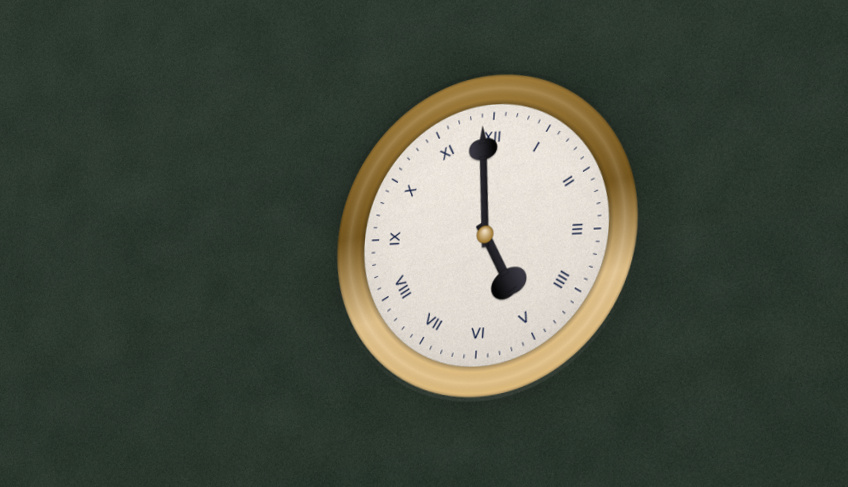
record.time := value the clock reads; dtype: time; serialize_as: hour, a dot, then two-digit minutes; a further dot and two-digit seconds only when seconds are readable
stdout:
4.59
